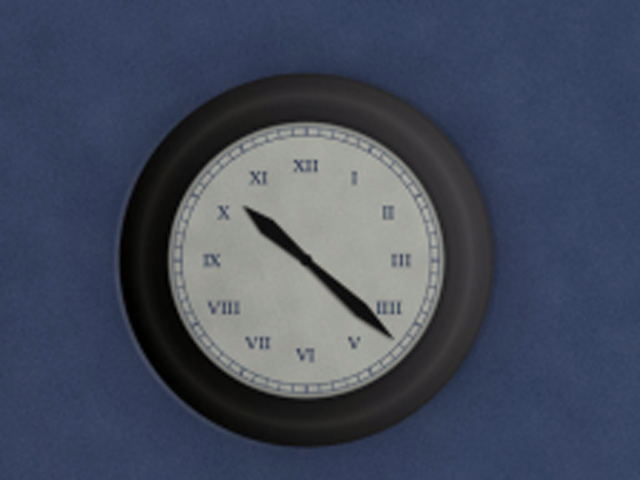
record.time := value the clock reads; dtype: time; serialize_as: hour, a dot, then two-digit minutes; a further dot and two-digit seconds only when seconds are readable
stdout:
10.22
